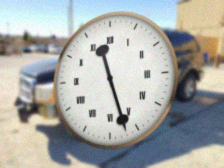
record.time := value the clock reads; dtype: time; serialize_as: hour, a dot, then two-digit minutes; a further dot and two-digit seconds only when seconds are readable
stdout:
11.27
